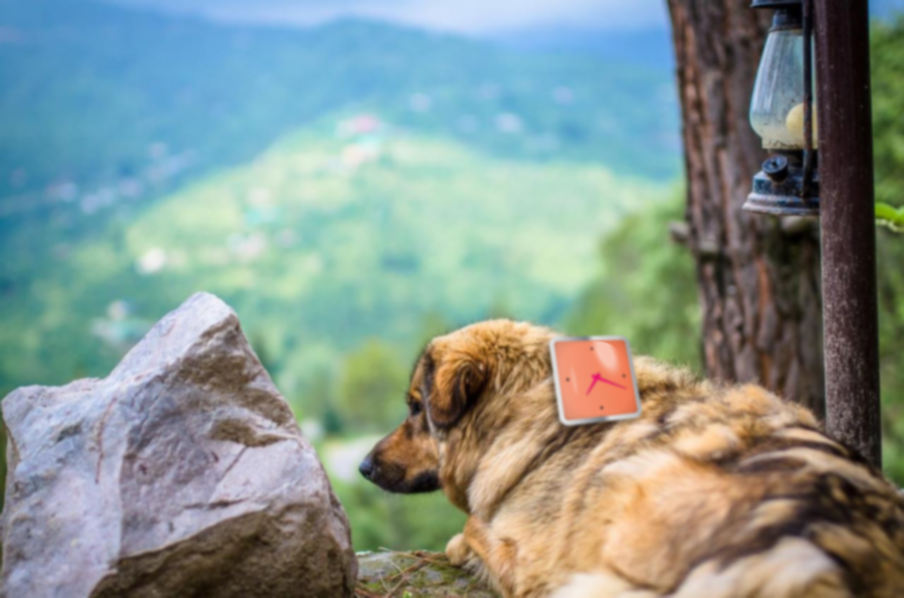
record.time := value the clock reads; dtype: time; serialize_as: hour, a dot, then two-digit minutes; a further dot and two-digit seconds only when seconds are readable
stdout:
7.19
